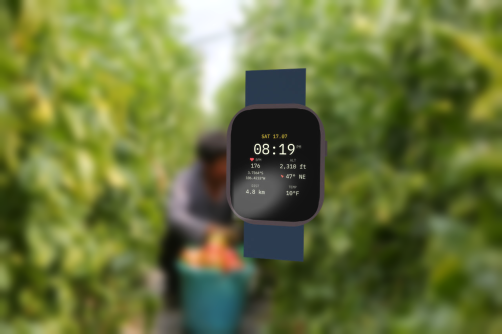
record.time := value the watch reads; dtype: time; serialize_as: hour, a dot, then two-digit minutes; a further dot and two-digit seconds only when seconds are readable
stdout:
8.19
